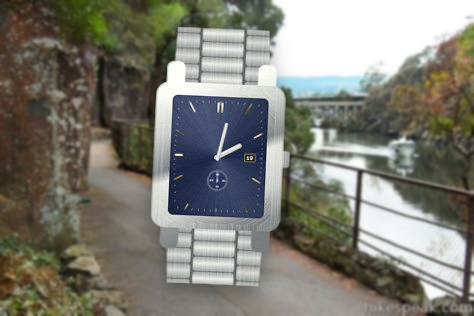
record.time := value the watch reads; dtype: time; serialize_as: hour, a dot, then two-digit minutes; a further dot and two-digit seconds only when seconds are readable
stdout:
2.02
